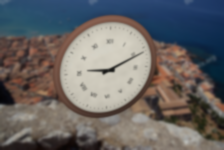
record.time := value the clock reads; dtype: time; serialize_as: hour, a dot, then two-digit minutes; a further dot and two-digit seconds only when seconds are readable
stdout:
9.11
